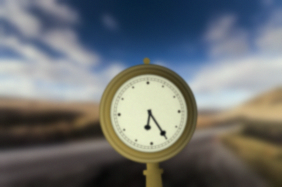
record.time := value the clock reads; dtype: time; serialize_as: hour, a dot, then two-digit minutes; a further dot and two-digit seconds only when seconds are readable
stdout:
6.25
